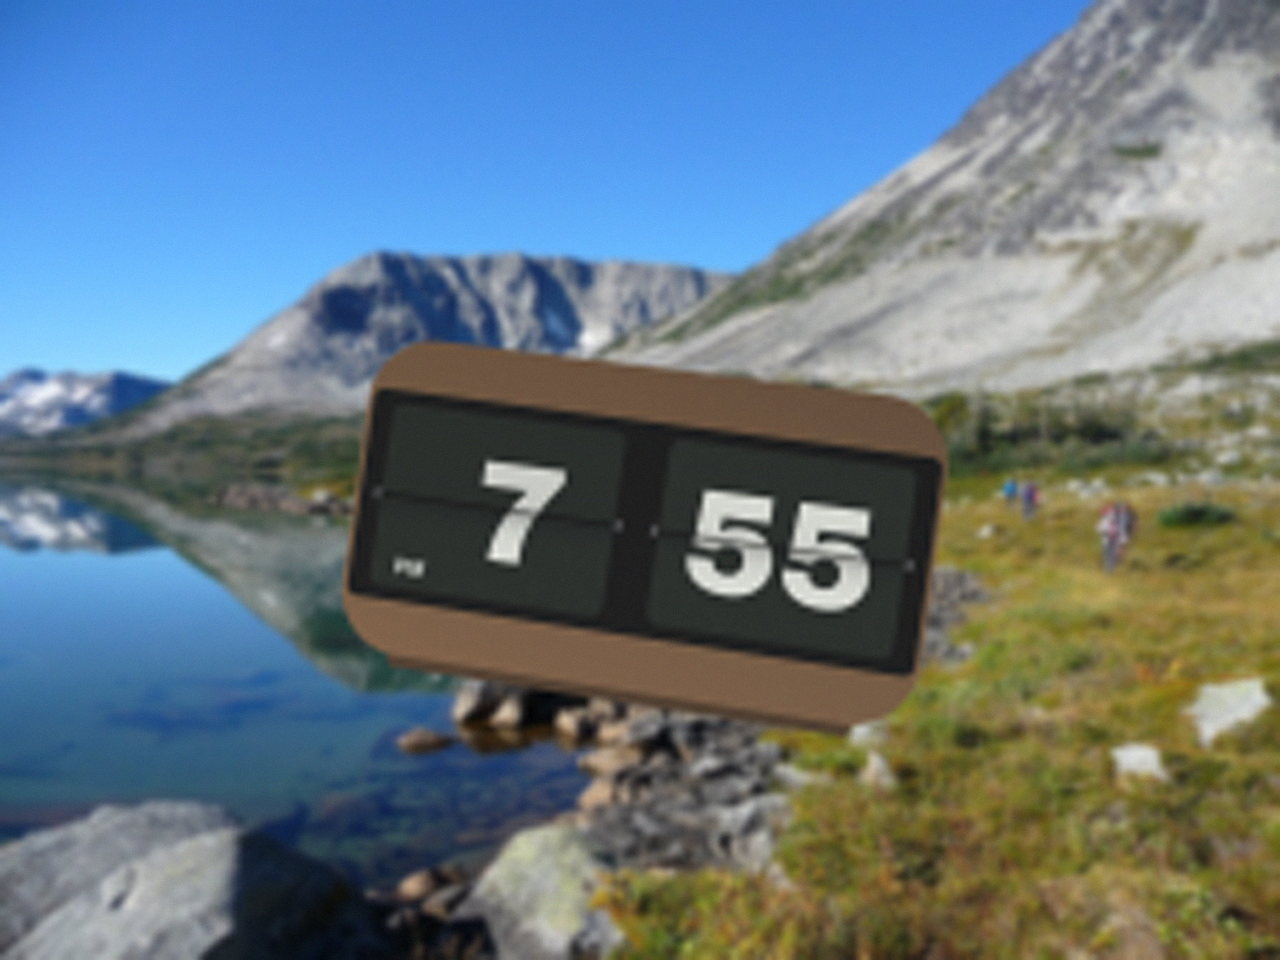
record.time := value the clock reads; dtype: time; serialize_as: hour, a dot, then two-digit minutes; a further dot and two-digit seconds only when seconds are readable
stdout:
7.55
